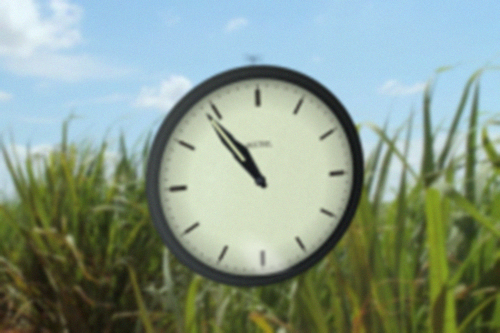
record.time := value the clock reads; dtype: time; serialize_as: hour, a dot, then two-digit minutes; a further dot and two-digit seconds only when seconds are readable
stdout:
10.54
